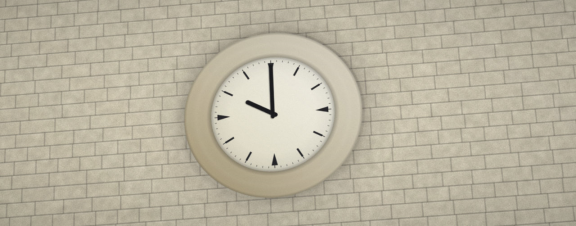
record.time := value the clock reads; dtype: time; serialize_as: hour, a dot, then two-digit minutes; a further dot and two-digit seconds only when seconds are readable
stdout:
10.00
